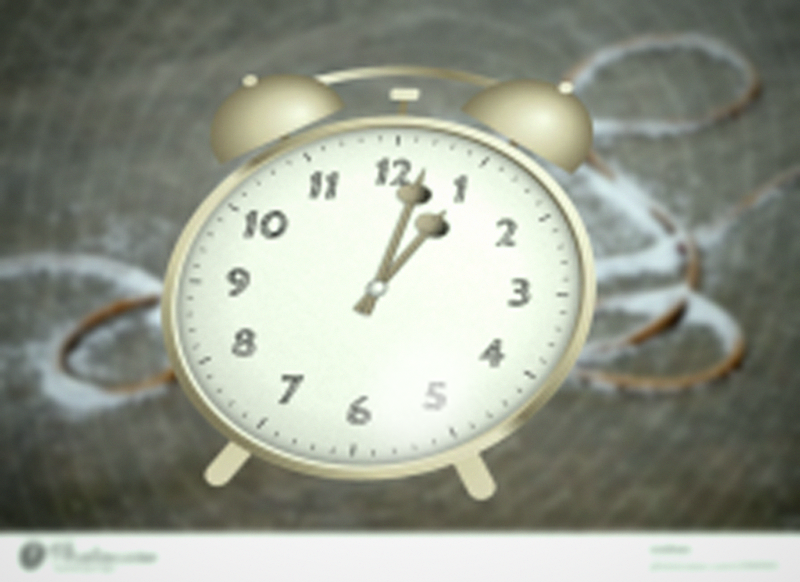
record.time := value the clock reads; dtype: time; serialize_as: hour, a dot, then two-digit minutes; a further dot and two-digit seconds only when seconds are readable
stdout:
1.02
